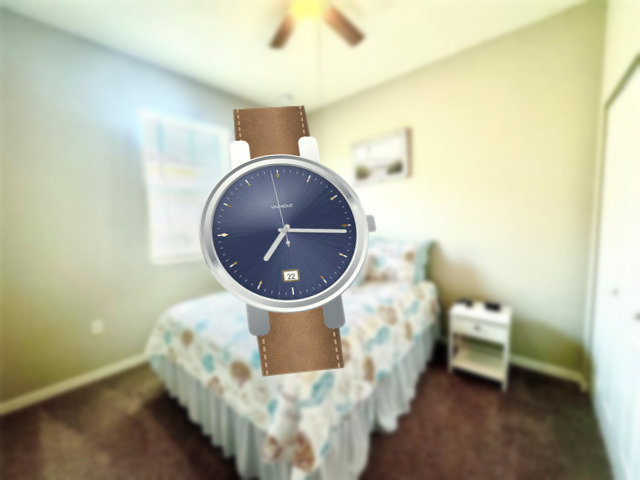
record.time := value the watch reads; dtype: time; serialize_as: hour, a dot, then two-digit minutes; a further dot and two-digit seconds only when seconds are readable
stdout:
7.15.59
